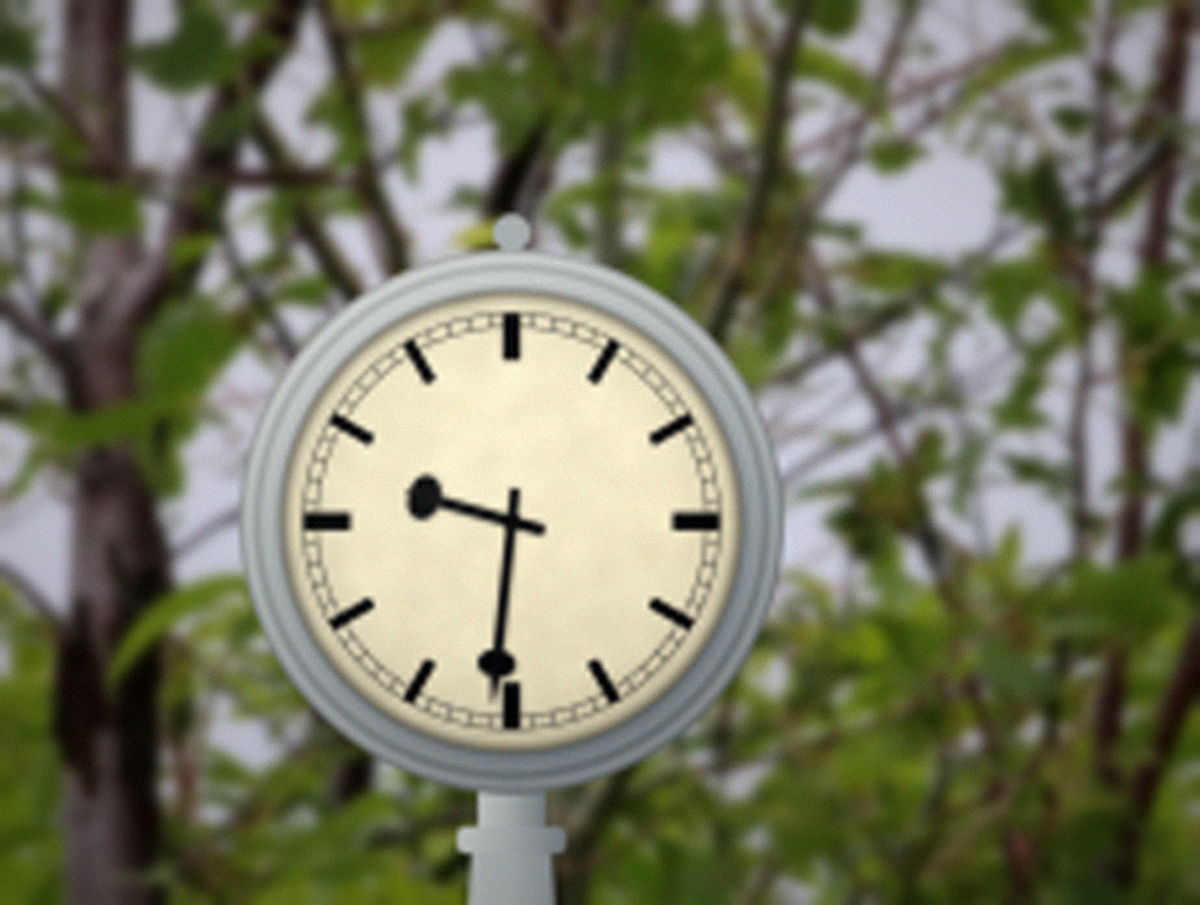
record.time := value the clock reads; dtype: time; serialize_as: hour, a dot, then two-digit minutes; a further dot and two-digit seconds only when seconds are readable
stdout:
9.31
